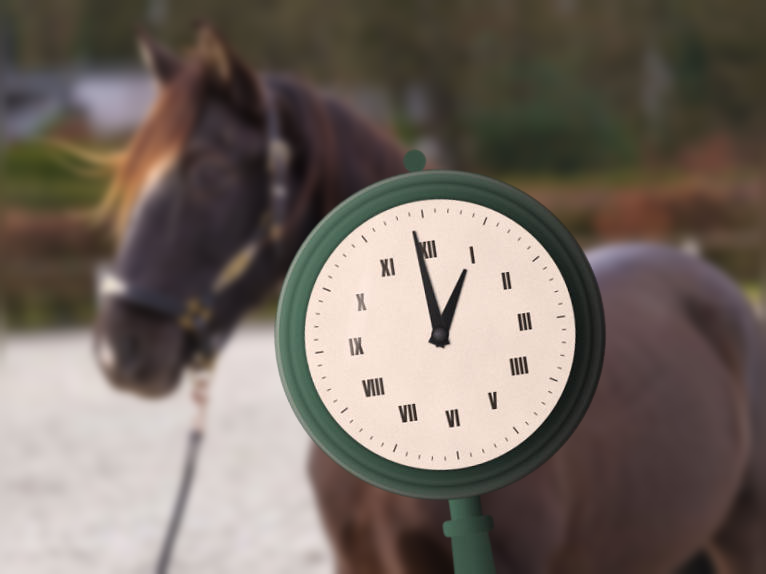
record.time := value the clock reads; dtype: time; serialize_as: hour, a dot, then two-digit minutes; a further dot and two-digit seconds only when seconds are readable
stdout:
12.59
